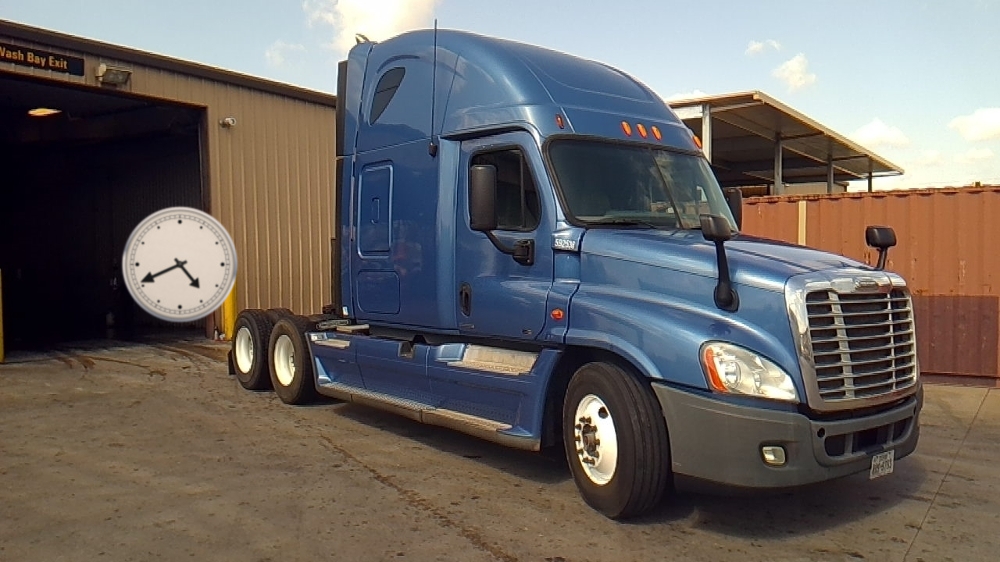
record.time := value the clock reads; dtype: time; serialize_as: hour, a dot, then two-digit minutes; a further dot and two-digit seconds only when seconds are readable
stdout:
4.41
